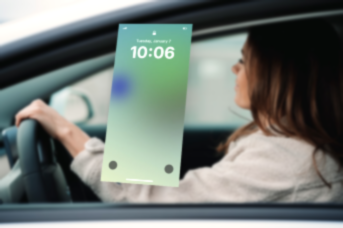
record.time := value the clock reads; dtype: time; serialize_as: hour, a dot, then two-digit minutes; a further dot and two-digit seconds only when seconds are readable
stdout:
10.06
